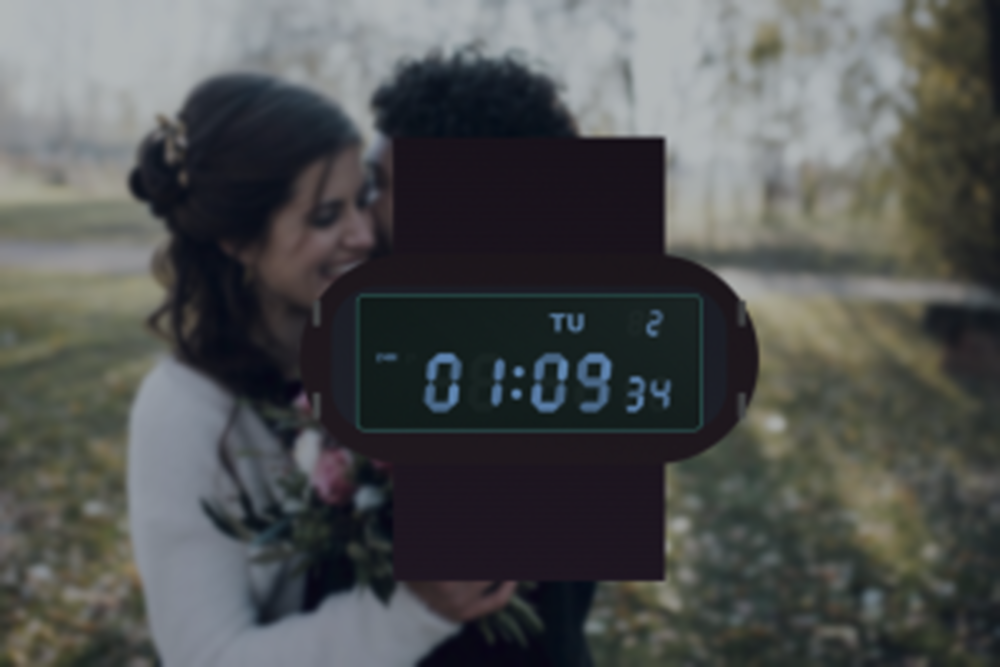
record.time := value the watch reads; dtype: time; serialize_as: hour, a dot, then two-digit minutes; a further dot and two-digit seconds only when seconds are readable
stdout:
1.09.34
